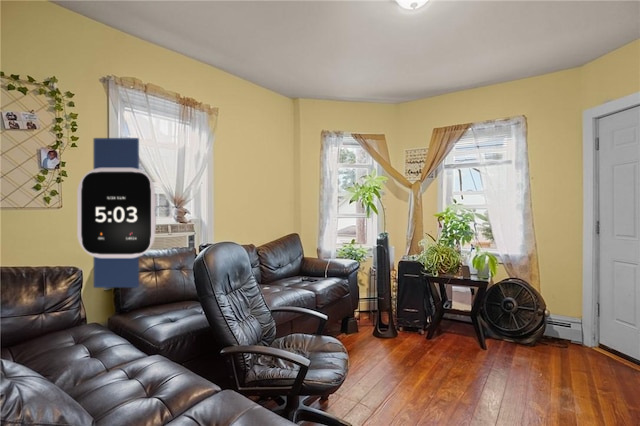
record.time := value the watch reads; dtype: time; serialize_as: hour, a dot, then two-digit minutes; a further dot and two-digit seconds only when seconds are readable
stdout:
5.03
